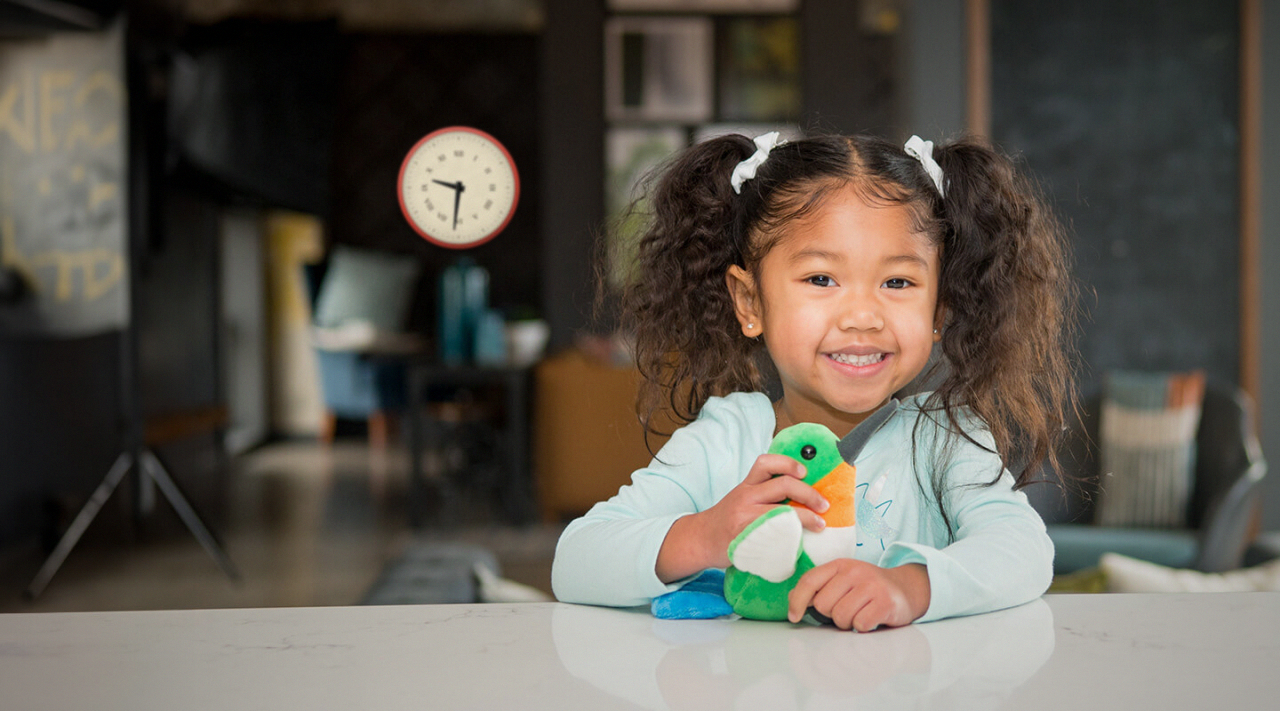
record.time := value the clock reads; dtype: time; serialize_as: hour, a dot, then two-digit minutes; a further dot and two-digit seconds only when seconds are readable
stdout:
9.31
